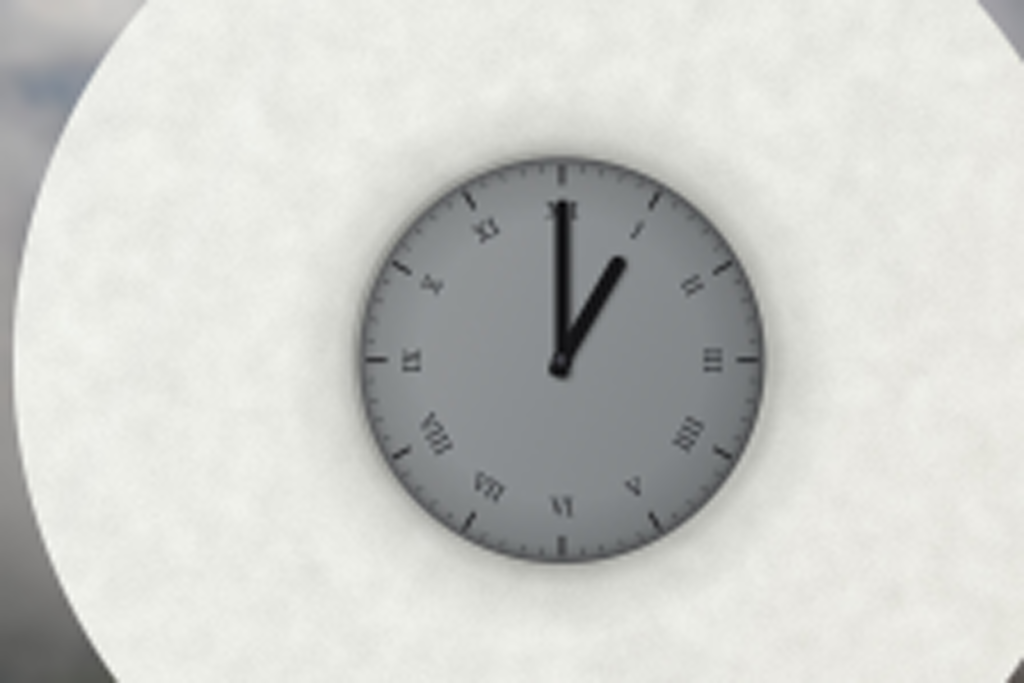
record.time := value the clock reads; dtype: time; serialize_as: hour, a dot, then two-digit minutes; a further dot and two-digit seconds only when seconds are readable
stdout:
1.00
